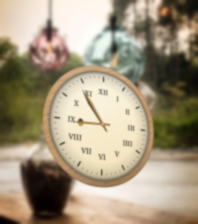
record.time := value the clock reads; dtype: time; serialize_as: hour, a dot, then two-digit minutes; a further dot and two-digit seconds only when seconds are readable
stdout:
8.54
